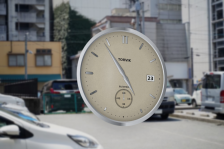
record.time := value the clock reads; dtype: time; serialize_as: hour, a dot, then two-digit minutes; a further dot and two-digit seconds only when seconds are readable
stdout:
4.54
